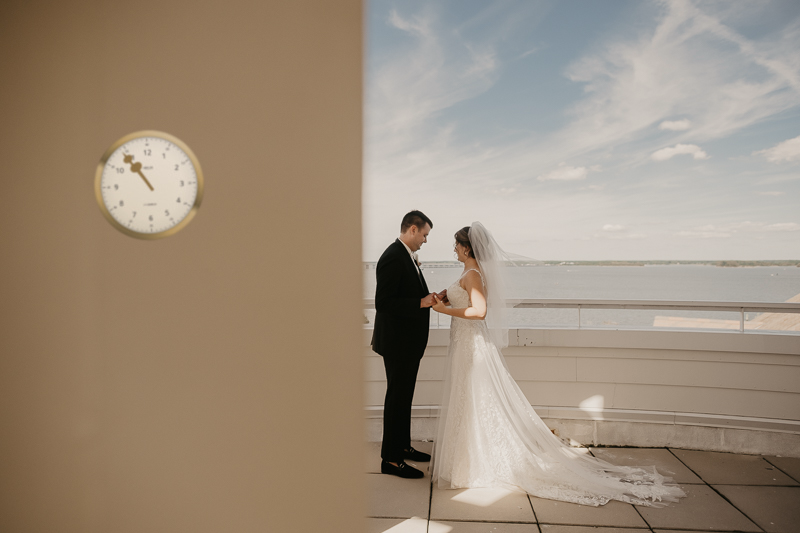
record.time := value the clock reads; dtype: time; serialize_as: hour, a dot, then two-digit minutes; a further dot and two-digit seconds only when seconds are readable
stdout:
10.54
